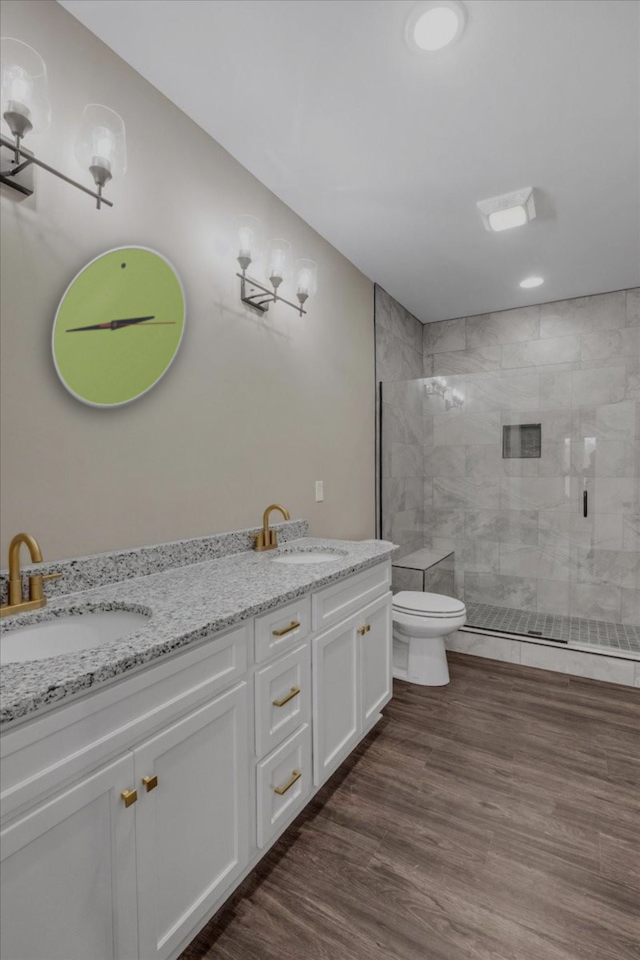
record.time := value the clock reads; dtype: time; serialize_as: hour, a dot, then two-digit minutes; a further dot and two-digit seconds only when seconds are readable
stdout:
2.44.15
